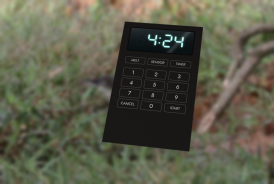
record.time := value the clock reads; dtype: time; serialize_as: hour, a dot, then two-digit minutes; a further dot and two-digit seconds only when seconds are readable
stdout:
4.24
